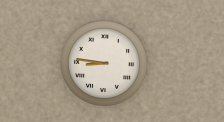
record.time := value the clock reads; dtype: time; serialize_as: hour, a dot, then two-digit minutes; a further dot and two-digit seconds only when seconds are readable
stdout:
8.46
